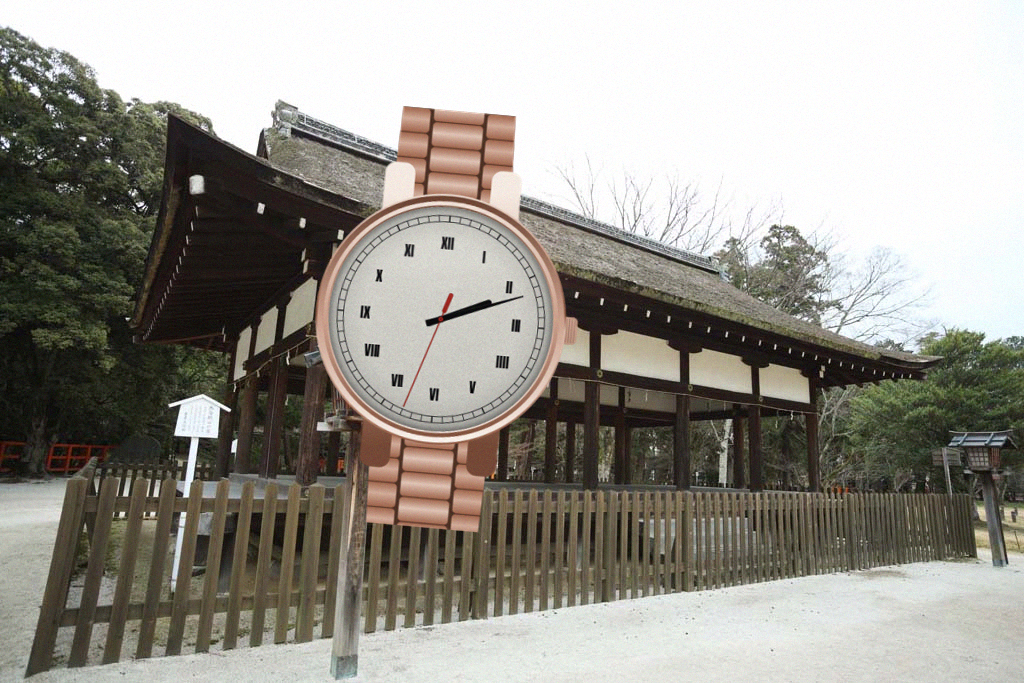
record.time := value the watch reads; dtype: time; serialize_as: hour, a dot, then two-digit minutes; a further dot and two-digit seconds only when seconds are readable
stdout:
2.11.33
